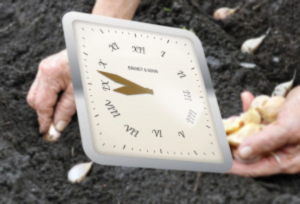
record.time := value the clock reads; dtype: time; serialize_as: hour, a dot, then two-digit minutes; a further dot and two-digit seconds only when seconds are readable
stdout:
8.48
